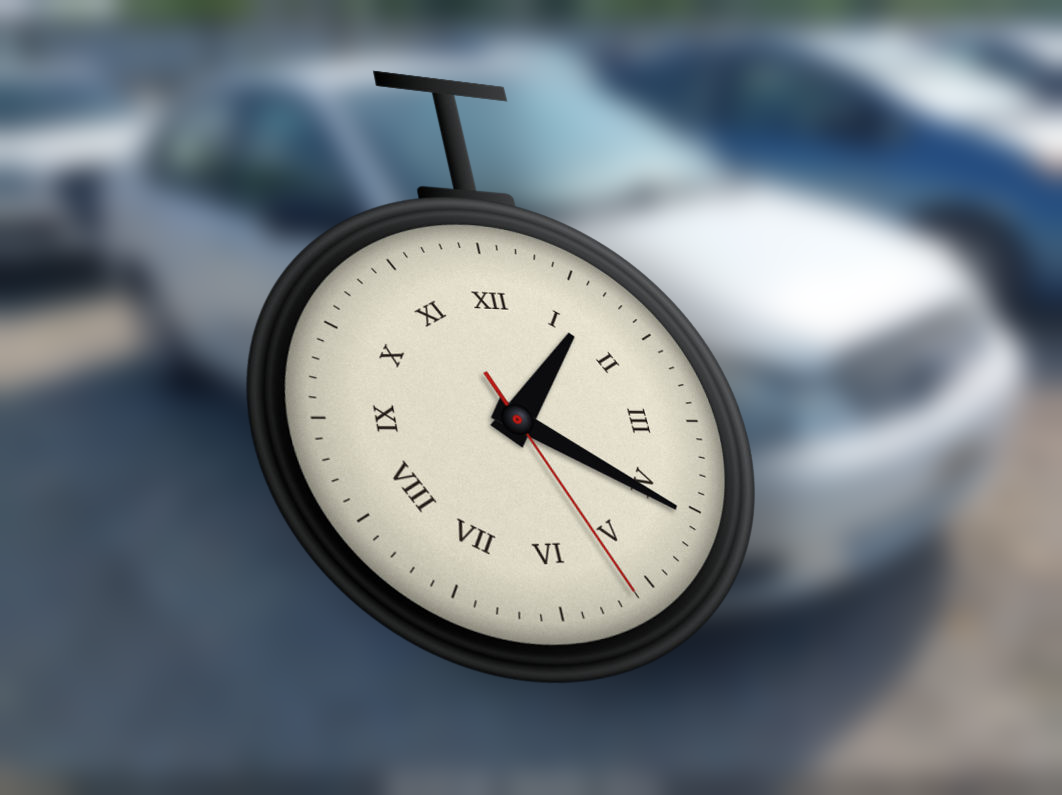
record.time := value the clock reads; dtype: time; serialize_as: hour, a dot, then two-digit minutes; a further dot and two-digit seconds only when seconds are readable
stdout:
1.20.26
